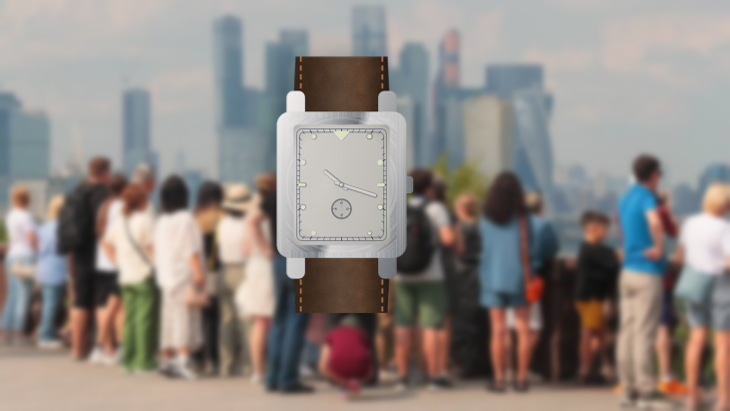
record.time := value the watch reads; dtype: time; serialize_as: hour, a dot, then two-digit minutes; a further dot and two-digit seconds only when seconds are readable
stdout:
10.18
